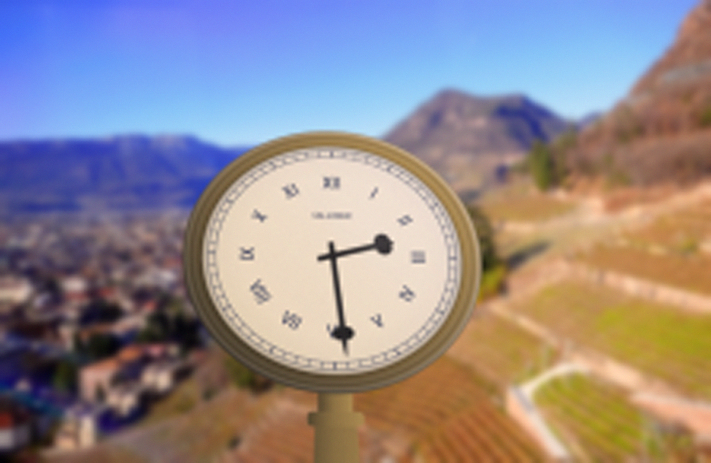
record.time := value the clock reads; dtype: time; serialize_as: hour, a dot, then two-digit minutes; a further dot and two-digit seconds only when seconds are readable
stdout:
2.29
